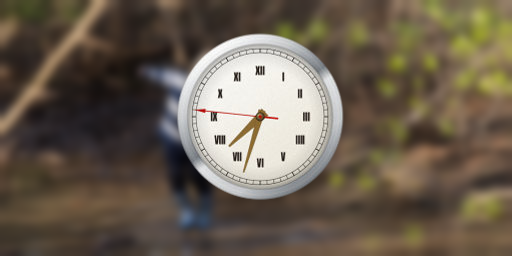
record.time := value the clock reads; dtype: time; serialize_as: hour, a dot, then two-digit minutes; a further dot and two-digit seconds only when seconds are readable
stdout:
7.32.46
